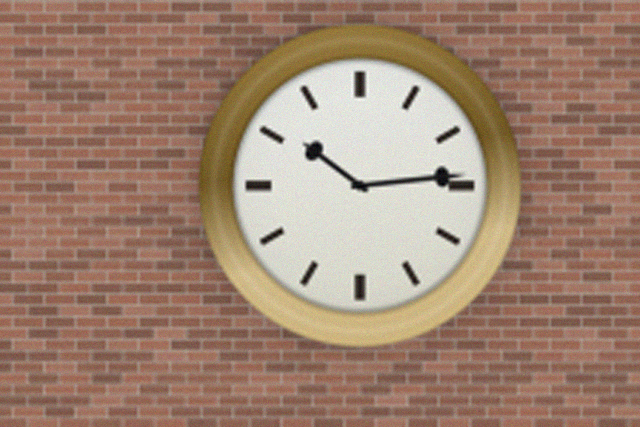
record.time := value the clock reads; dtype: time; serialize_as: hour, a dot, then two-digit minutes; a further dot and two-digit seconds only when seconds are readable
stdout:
10.14
